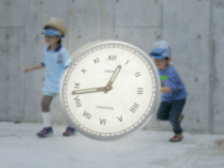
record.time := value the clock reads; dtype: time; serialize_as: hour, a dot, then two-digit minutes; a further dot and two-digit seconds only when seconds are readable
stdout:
12.43
